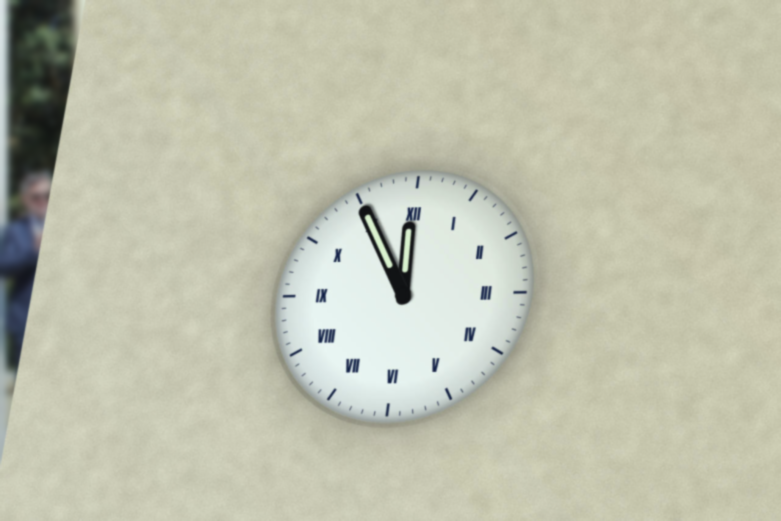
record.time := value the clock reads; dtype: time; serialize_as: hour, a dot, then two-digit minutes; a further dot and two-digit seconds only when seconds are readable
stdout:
11.55
